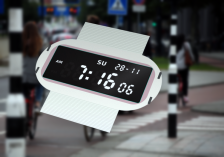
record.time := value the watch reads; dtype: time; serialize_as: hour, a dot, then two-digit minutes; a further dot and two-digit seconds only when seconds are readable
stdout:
7.16.06
